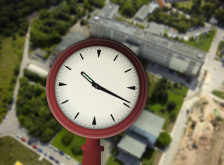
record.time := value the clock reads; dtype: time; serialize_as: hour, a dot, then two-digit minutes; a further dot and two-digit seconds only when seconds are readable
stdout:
10.19
